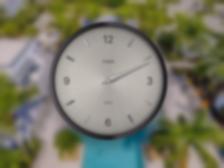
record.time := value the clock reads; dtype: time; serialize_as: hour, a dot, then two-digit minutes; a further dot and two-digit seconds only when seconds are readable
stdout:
2.11
